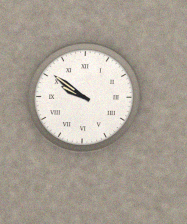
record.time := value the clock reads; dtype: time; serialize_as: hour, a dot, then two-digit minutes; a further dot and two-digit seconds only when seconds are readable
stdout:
9.51
